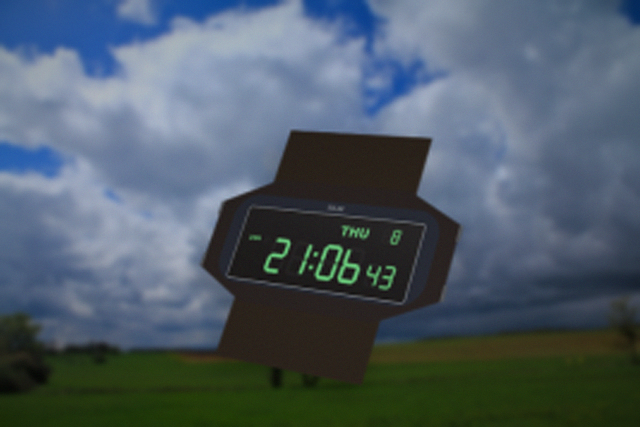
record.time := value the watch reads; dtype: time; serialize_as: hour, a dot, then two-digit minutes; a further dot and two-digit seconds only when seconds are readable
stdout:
21.06.43
